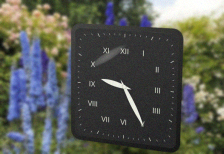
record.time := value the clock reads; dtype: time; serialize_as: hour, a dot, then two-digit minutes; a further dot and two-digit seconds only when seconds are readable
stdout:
9.25
